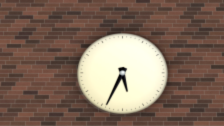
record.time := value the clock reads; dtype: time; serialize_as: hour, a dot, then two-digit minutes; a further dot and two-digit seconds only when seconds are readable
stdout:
5.34
